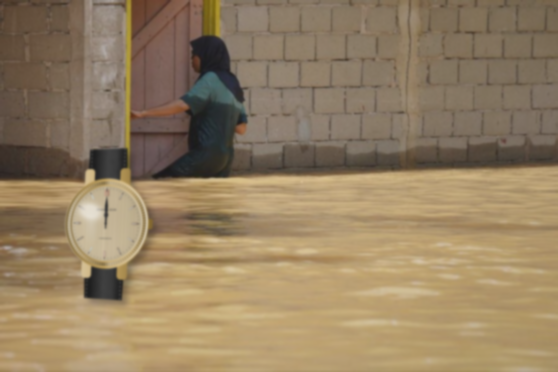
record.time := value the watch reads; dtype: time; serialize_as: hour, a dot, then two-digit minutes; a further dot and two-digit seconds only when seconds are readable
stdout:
12.00
